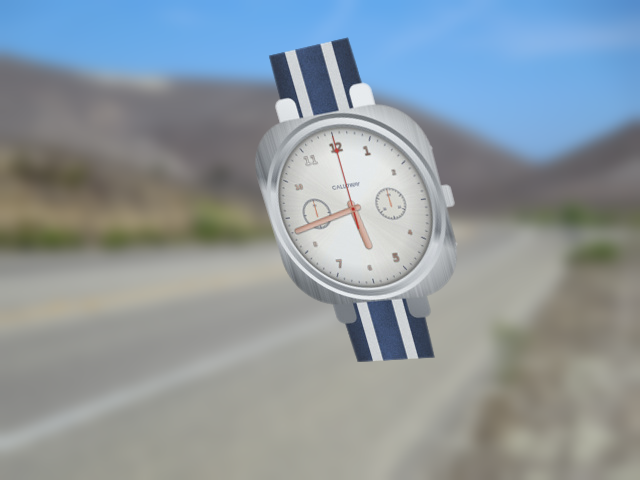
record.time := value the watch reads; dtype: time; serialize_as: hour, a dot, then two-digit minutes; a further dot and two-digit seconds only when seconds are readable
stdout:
5.43
